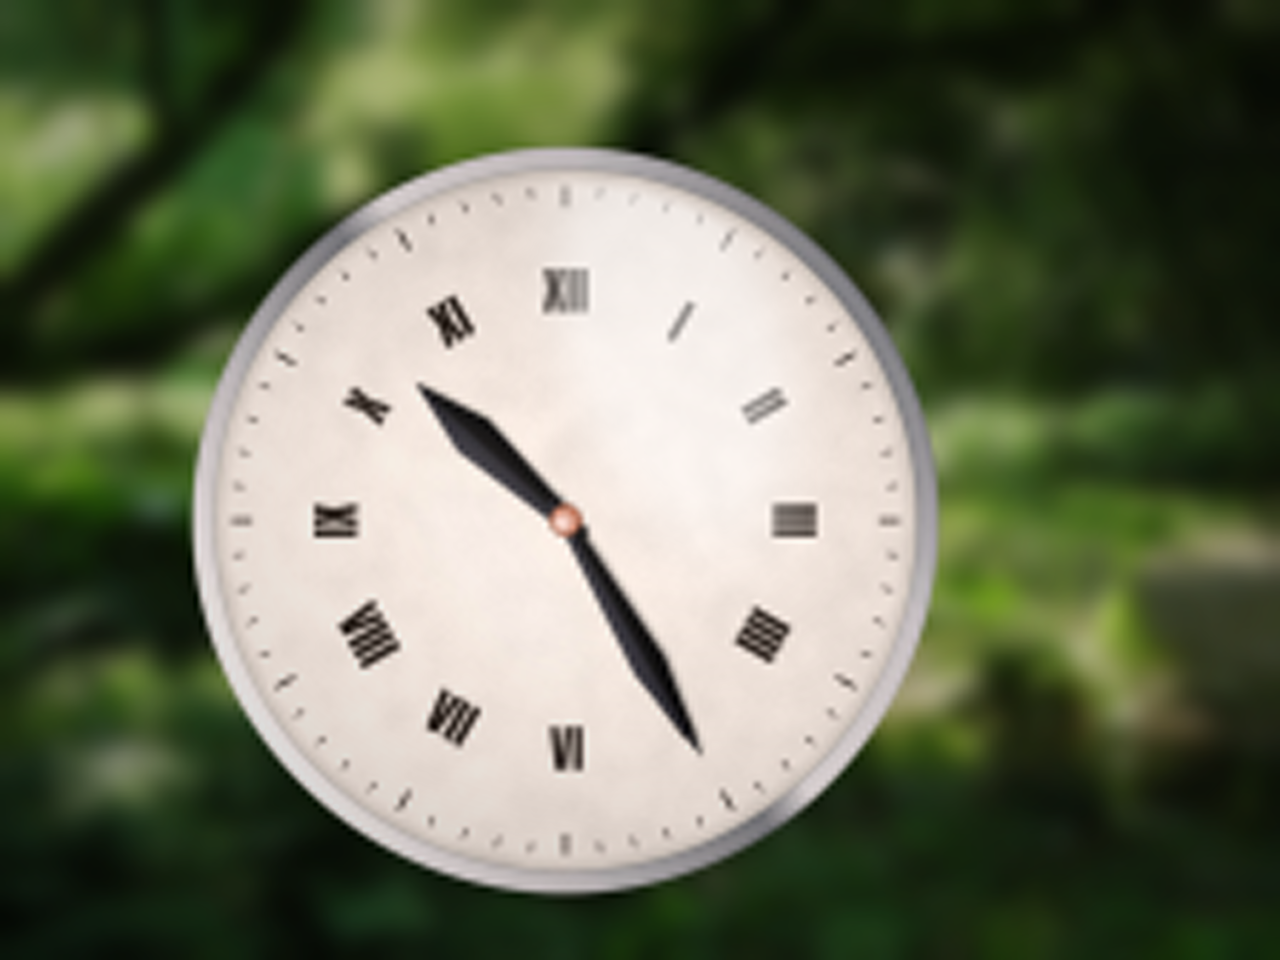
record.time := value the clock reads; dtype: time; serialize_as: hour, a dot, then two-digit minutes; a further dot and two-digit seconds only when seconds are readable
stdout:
10.25
